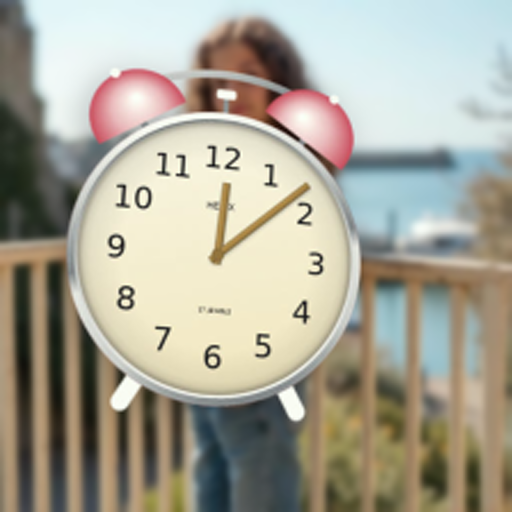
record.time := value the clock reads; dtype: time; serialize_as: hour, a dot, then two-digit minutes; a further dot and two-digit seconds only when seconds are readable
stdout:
12.08
